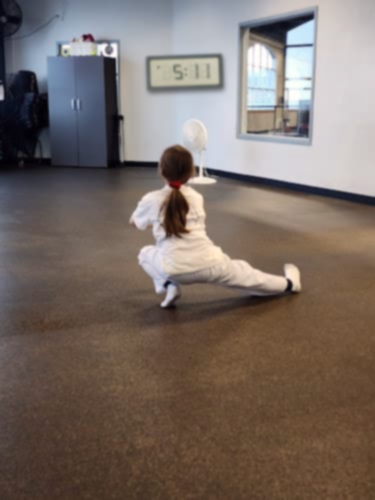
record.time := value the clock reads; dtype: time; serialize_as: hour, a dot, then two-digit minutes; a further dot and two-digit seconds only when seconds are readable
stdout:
5.11
